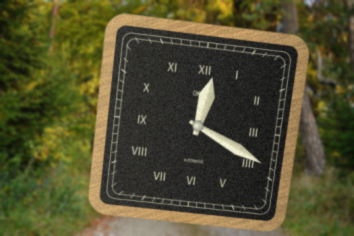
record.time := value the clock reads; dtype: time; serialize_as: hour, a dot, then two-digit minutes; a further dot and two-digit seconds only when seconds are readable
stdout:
12.19
